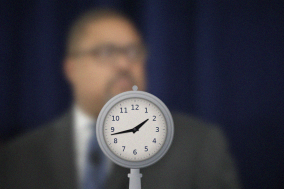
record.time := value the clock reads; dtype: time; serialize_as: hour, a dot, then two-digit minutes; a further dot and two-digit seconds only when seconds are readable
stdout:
1.43
